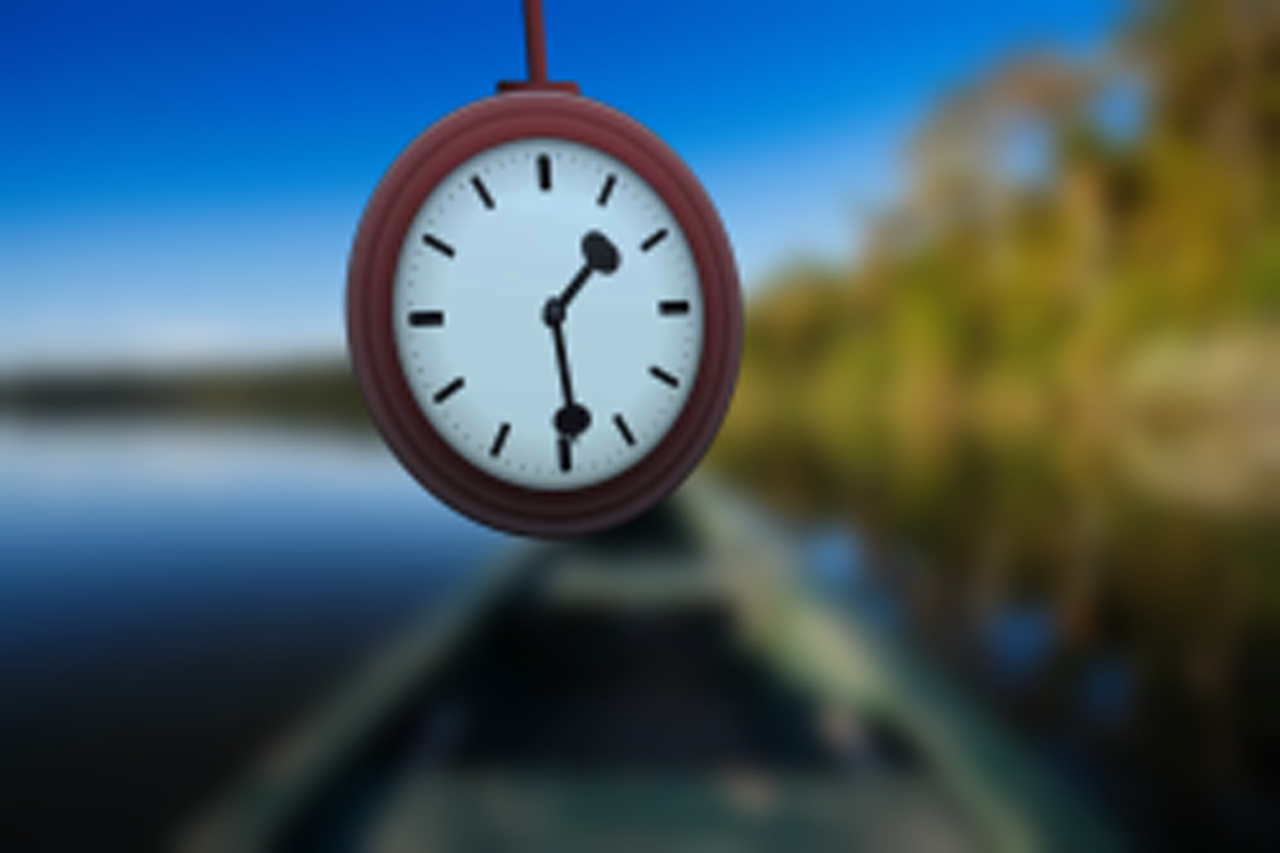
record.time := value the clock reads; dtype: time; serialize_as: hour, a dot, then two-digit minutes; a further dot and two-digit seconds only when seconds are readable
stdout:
1.29
